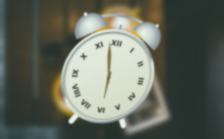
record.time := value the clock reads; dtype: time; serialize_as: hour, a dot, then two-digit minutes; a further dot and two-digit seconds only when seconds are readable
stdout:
5.58
